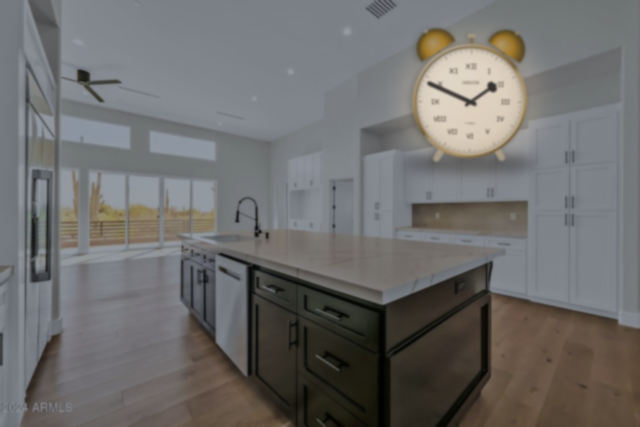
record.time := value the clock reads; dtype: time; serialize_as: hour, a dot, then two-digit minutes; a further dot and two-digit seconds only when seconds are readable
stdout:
1.49
